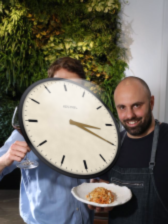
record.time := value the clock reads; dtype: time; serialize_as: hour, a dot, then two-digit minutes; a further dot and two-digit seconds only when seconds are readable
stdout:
3.20
